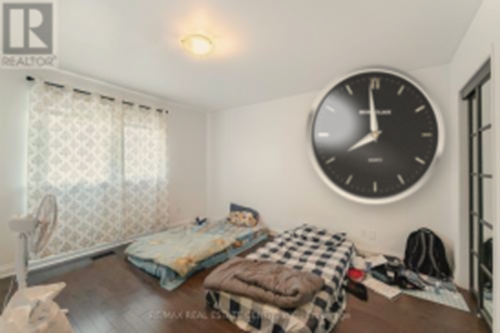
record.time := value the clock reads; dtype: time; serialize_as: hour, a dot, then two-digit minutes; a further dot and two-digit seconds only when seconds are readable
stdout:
7.59
